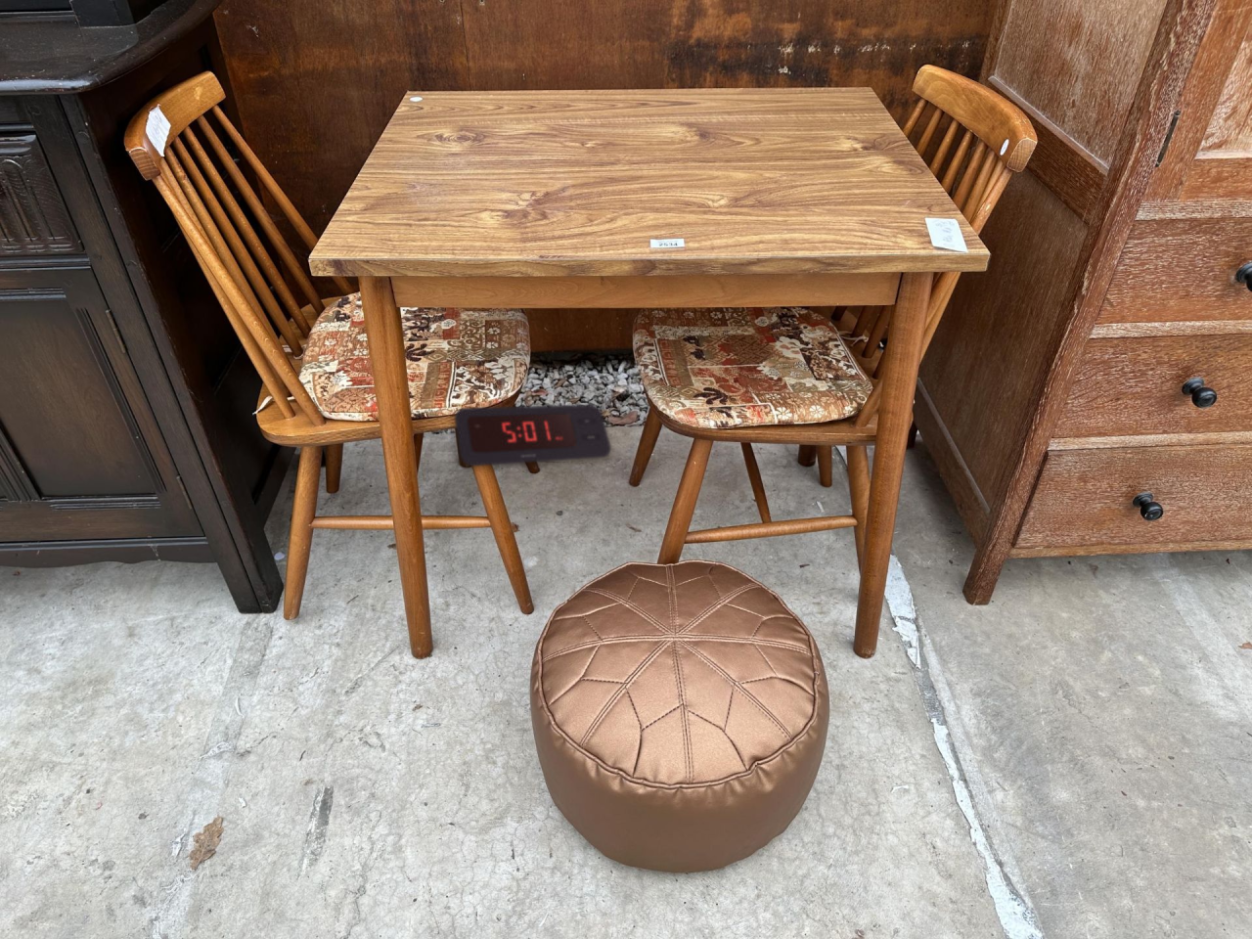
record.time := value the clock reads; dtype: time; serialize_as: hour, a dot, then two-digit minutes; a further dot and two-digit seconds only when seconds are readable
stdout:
5.01
